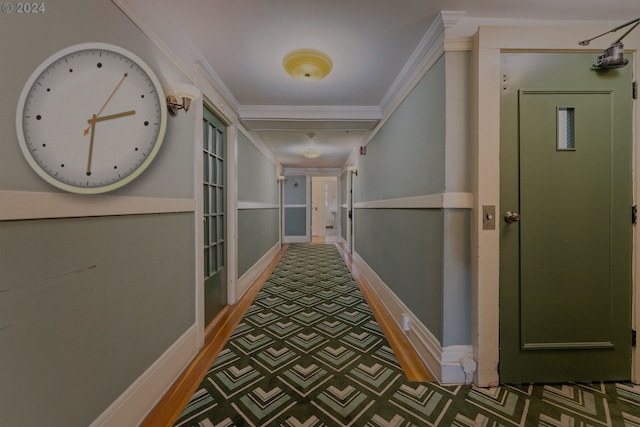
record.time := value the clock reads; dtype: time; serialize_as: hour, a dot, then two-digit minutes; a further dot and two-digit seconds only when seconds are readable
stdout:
2.30.05
